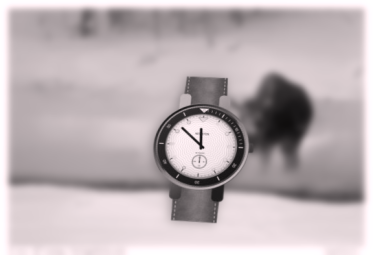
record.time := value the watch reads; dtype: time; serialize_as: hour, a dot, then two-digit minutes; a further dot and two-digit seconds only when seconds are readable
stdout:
11.52
